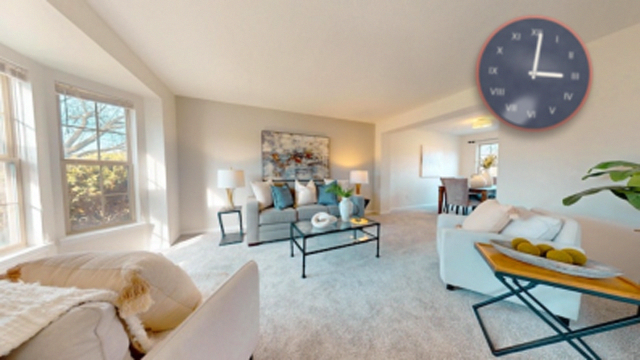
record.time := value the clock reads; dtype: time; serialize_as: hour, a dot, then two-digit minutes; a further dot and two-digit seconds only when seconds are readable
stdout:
3.01
